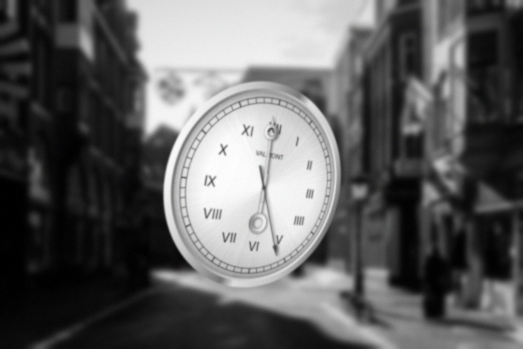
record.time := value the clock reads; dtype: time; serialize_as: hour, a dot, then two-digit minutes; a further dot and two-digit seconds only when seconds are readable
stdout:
5.59.26
